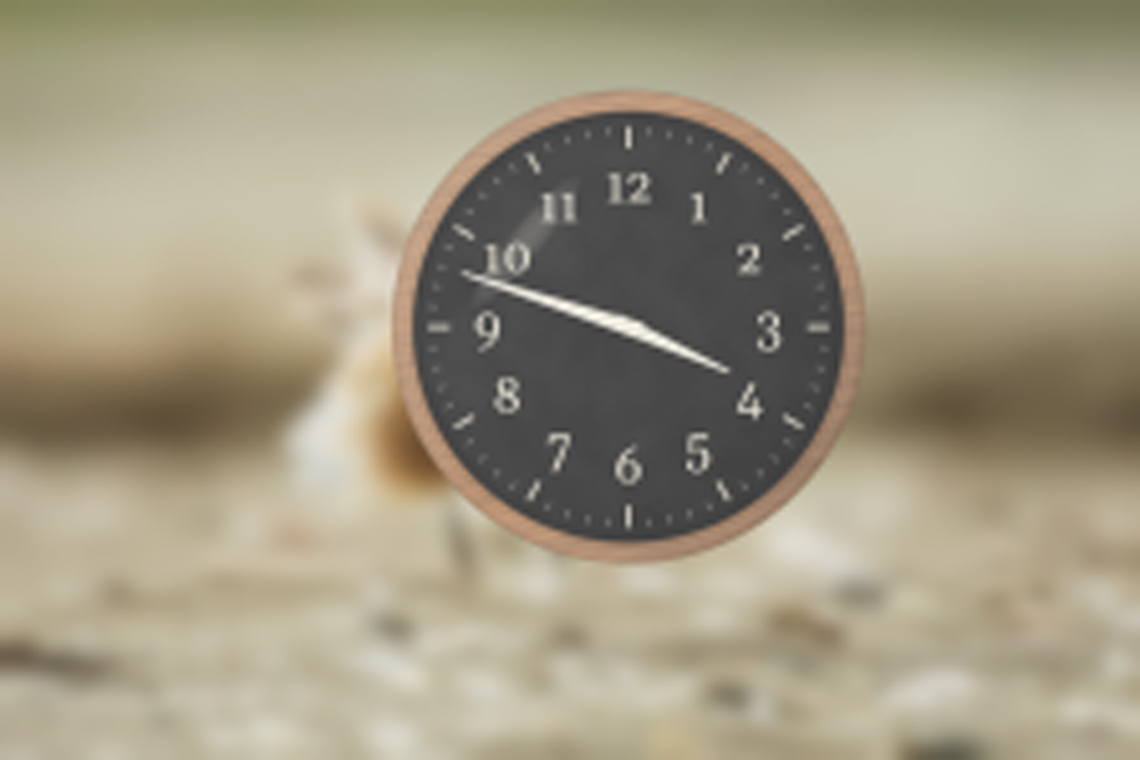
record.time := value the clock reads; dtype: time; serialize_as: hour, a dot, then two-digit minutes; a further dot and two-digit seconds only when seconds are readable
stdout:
3.48
